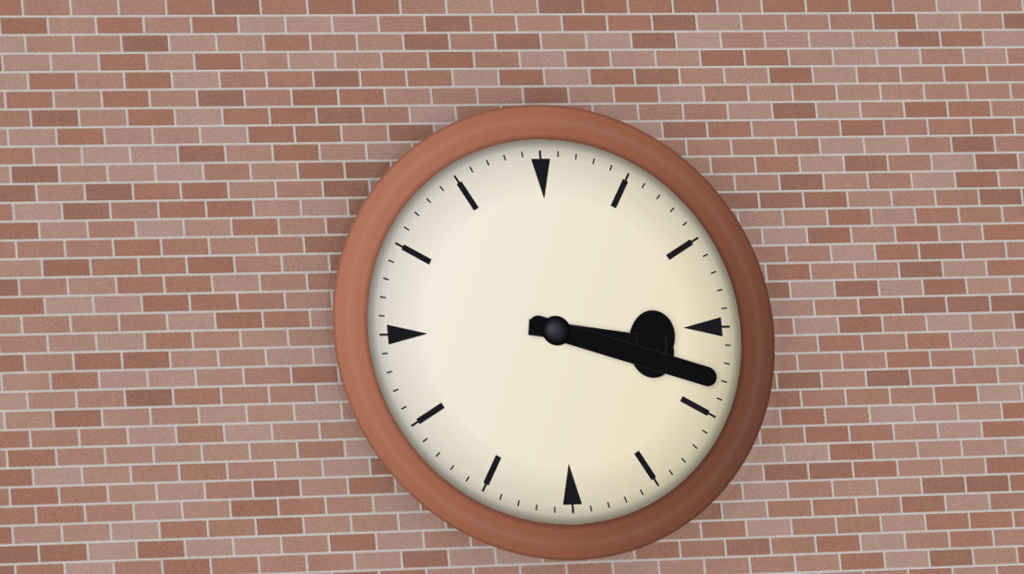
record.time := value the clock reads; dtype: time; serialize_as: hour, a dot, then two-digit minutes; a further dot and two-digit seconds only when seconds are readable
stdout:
3.18
